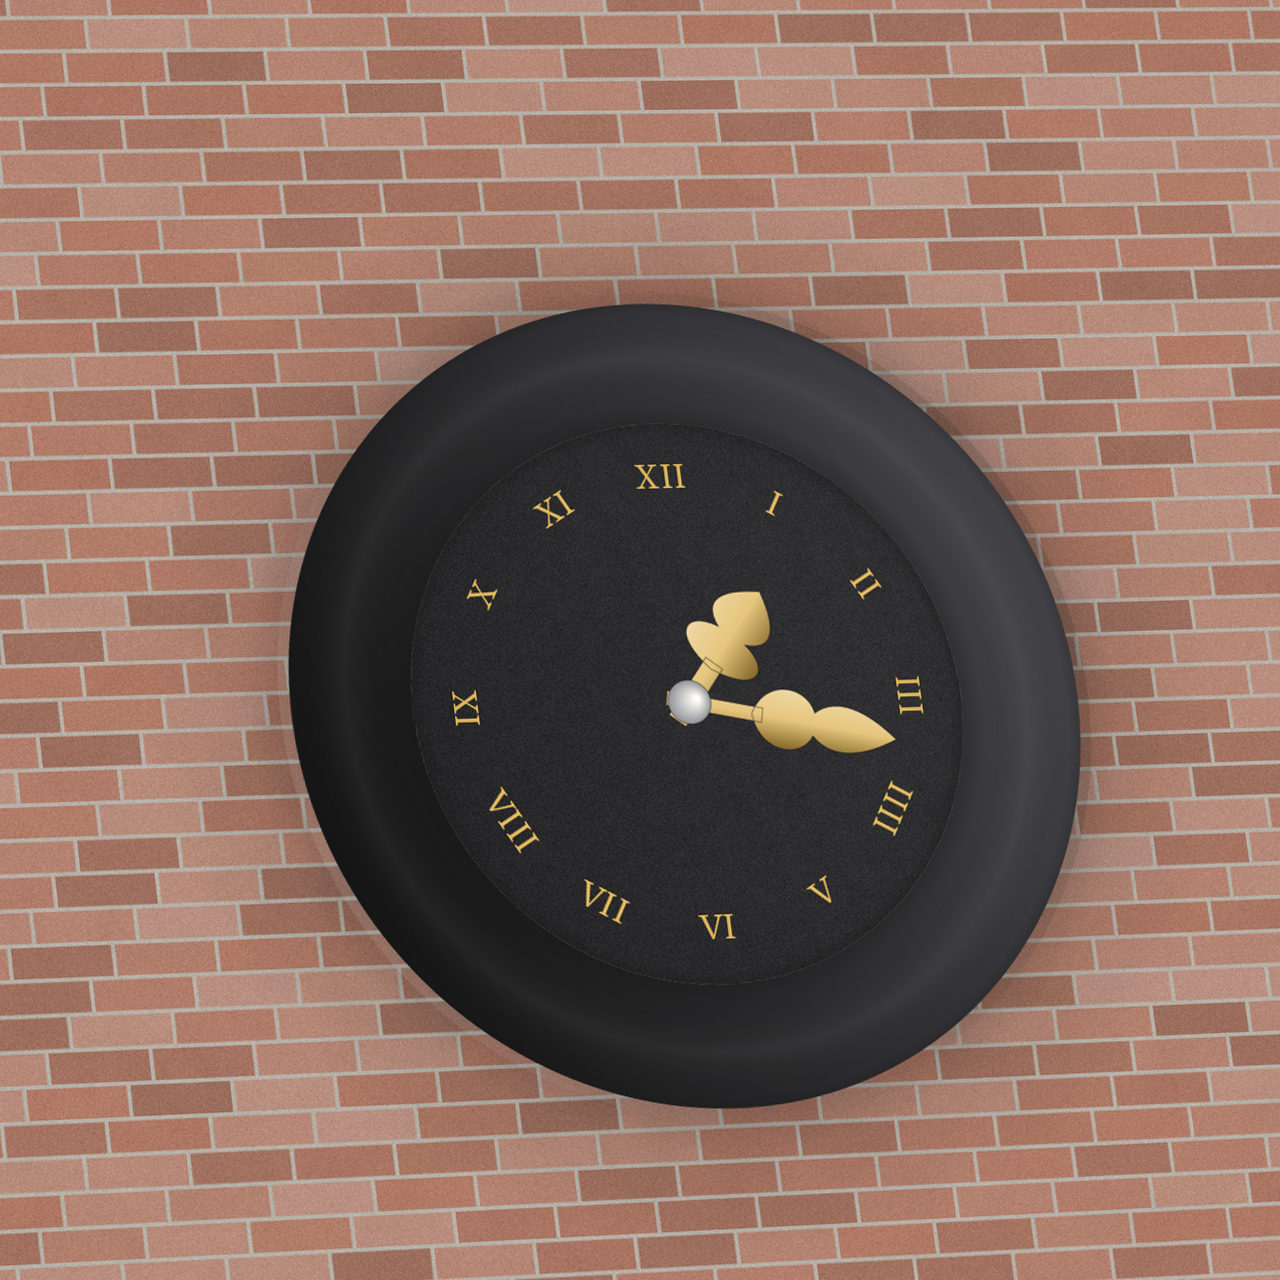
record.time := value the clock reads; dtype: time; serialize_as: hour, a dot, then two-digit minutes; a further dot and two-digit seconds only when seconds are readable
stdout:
1.17
